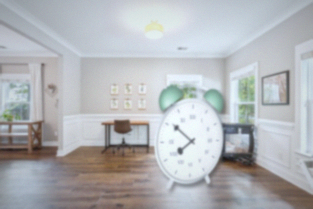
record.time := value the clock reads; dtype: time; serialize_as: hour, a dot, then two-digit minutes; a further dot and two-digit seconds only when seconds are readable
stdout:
7.51
